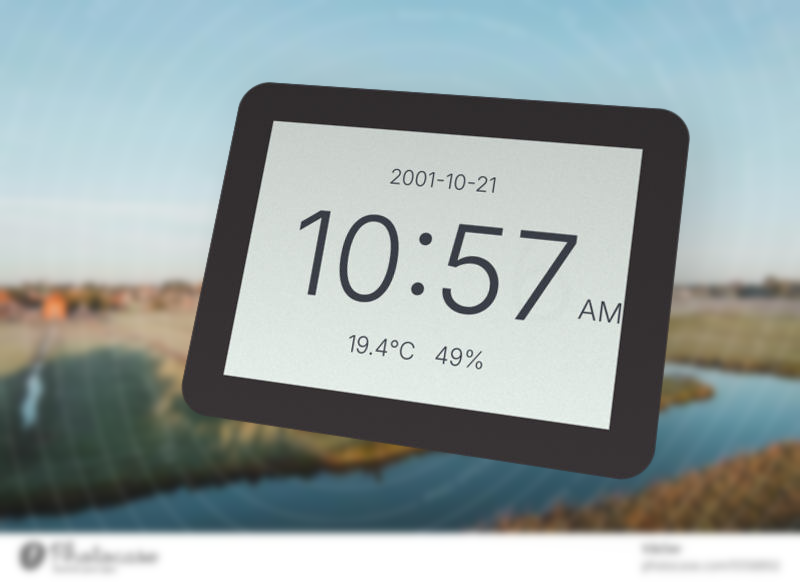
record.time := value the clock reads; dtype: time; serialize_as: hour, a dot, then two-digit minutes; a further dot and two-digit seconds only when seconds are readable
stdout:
10.57
